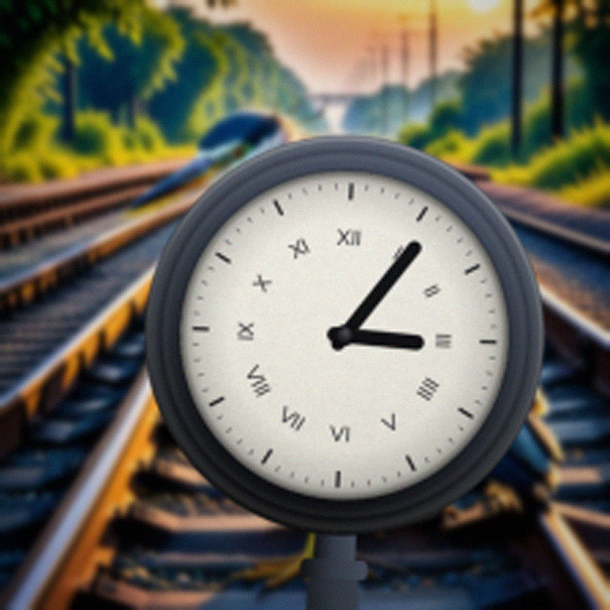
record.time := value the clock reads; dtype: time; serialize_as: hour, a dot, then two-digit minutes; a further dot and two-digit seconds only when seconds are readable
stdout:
3.06
